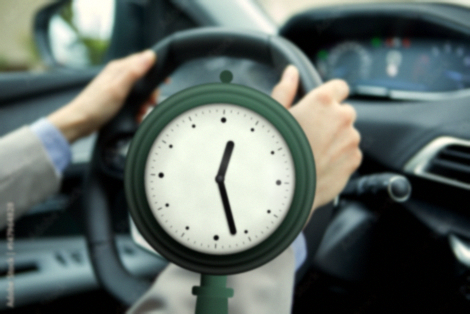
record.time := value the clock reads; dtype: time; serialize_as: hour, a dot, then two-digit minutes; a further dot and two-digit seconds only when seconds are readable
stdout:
12.27
